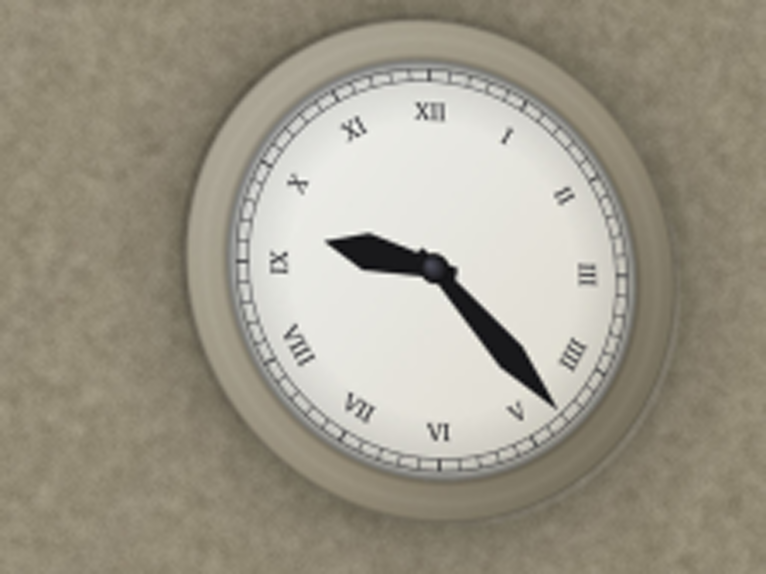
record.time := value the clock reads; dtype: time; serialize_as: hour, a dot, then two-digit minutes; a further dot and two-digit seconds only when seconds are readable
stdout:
9.23
